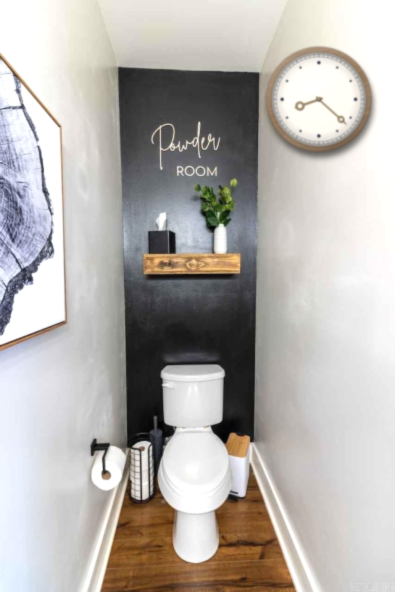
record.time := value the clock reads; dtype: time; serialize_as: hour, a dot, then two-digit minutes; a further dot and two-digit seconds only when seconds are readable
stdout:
8.22
